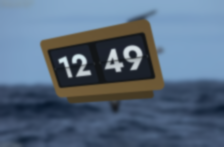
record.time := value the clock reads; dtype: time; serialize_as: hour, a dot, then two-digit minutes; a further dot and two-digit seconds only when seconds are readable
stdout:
12.49
